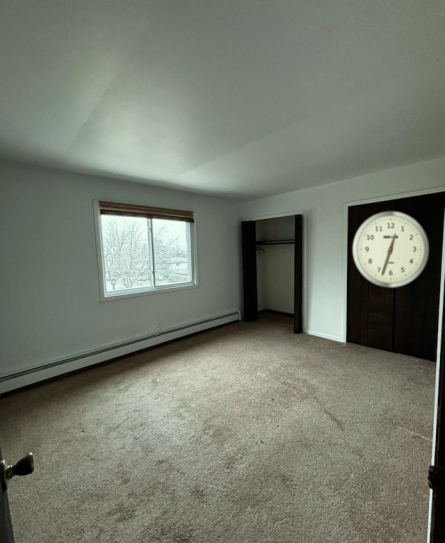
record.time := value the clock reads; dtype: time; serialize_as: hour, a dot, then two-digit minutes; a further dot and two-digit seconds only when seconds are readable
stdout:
12.33
